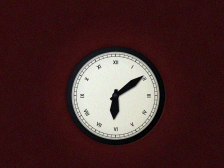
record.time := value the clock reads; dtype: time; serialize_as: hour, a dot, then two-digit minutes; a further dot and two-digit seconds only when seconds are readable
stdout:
6.09
